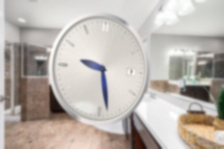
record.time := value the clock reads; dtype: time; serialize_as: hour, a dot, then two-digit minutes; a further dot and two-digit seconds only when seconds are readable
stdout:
9.28
